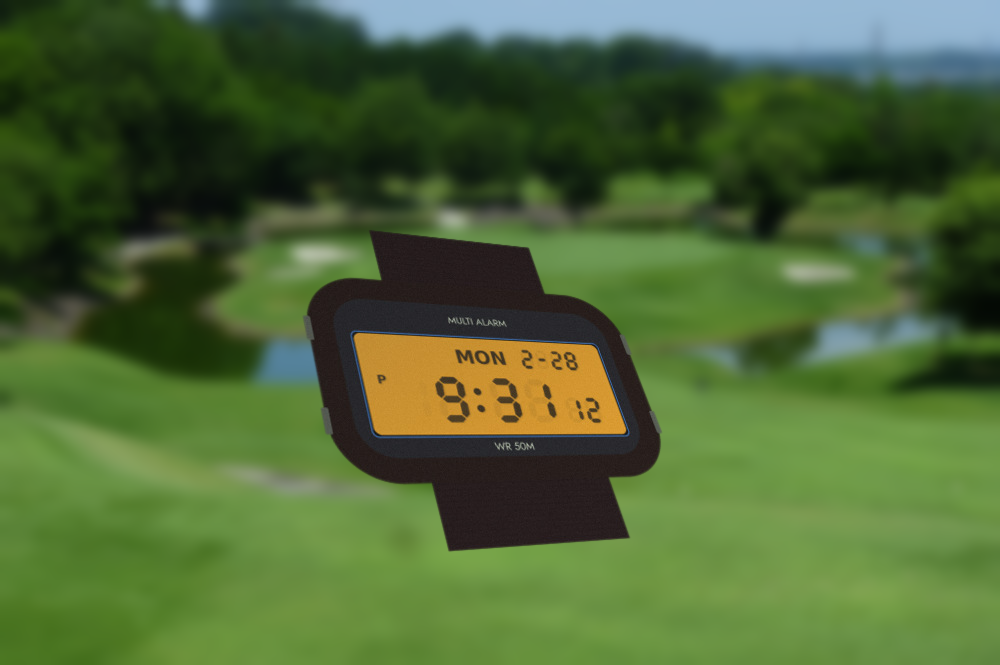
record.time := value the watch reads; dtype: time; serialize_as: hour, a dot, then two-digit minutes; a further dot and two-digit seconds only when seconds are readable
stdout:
9.31.12
